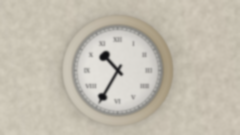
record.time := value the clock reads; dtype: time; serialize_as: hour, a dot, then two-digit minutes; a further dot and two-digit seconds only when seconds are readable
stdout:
10.35
